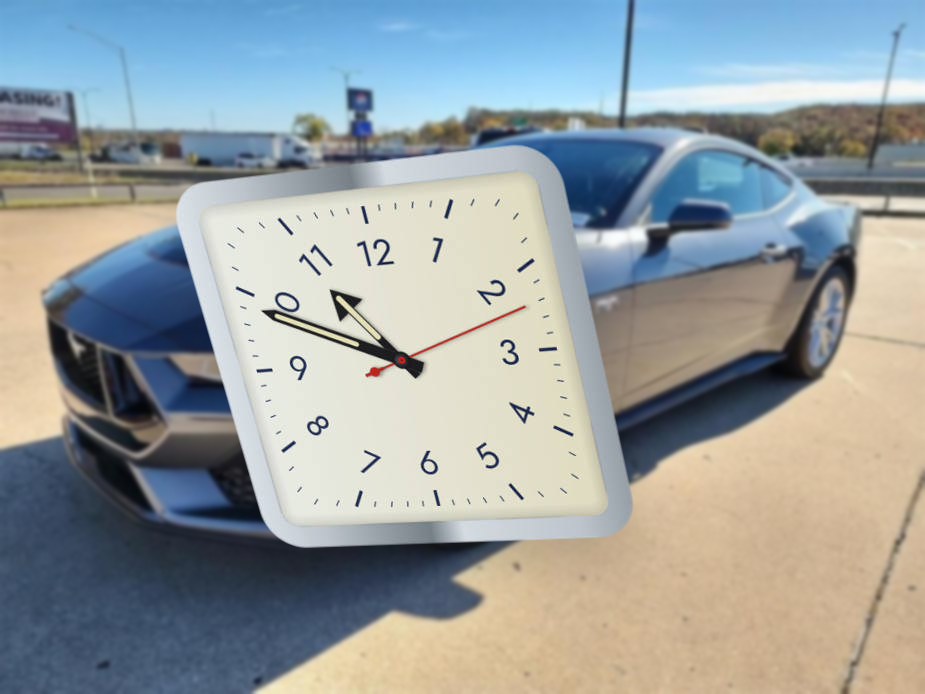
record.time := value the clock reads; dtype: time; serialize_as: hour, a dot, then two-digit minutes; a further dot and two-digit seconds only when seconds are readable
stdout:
10.49.12
